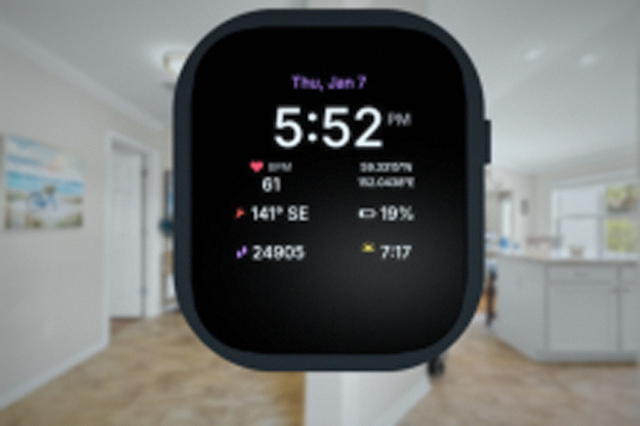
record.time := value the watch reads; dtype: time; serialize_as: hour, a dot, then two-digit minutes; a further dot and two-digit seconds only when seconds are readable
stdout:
5.52
